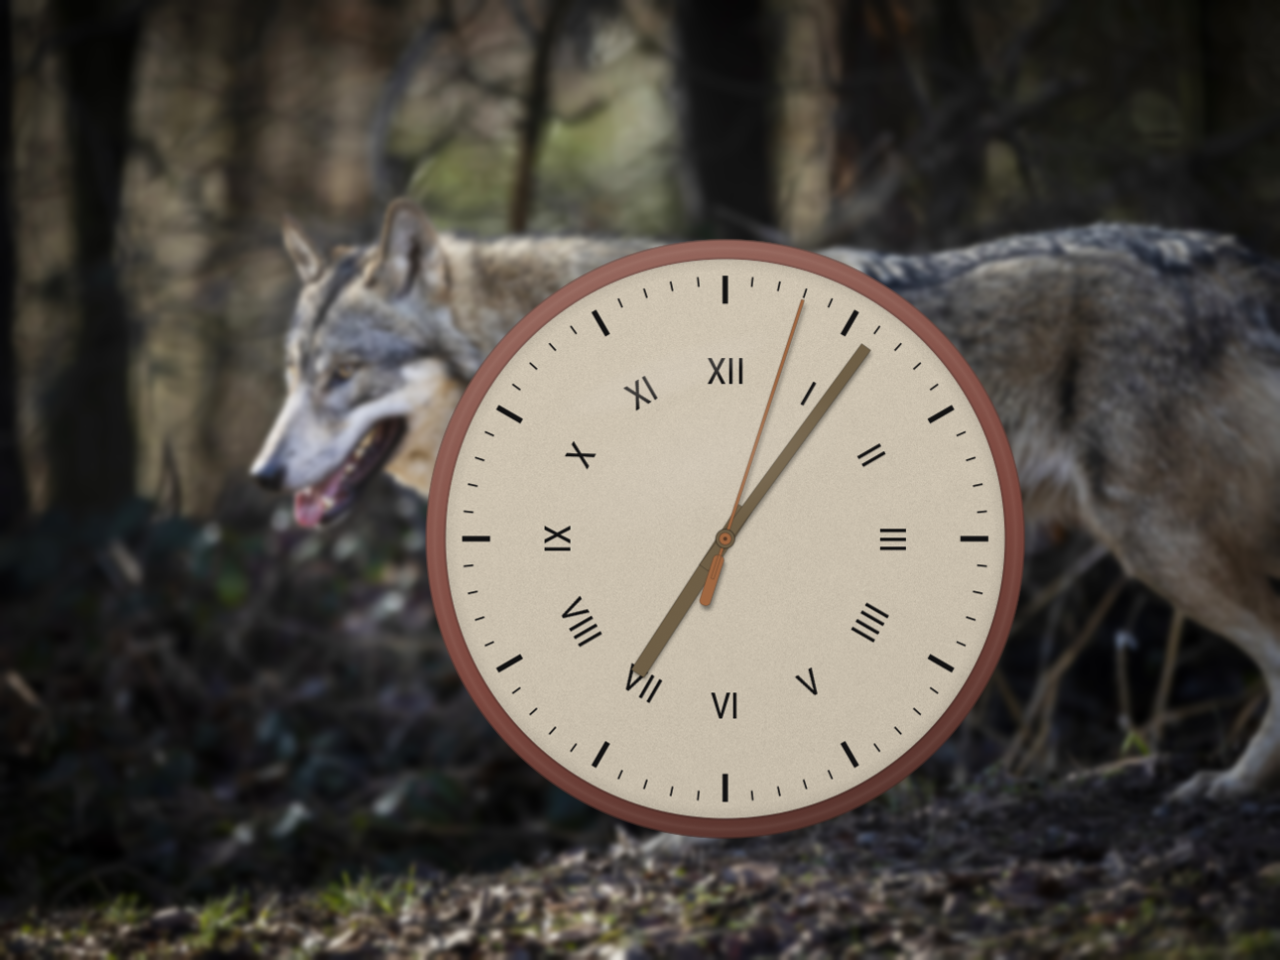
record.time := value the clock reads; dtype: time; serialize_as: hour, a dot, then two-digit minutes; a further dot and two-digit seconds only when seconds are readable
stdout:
7.06.03
